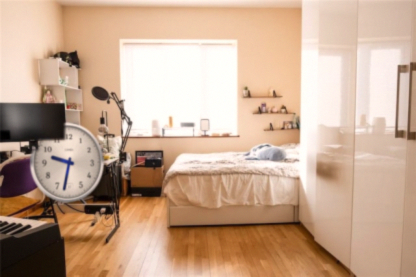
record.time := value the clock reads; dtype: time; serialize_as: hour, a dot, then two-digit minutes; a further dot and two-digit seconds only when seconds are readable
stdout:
9.32
